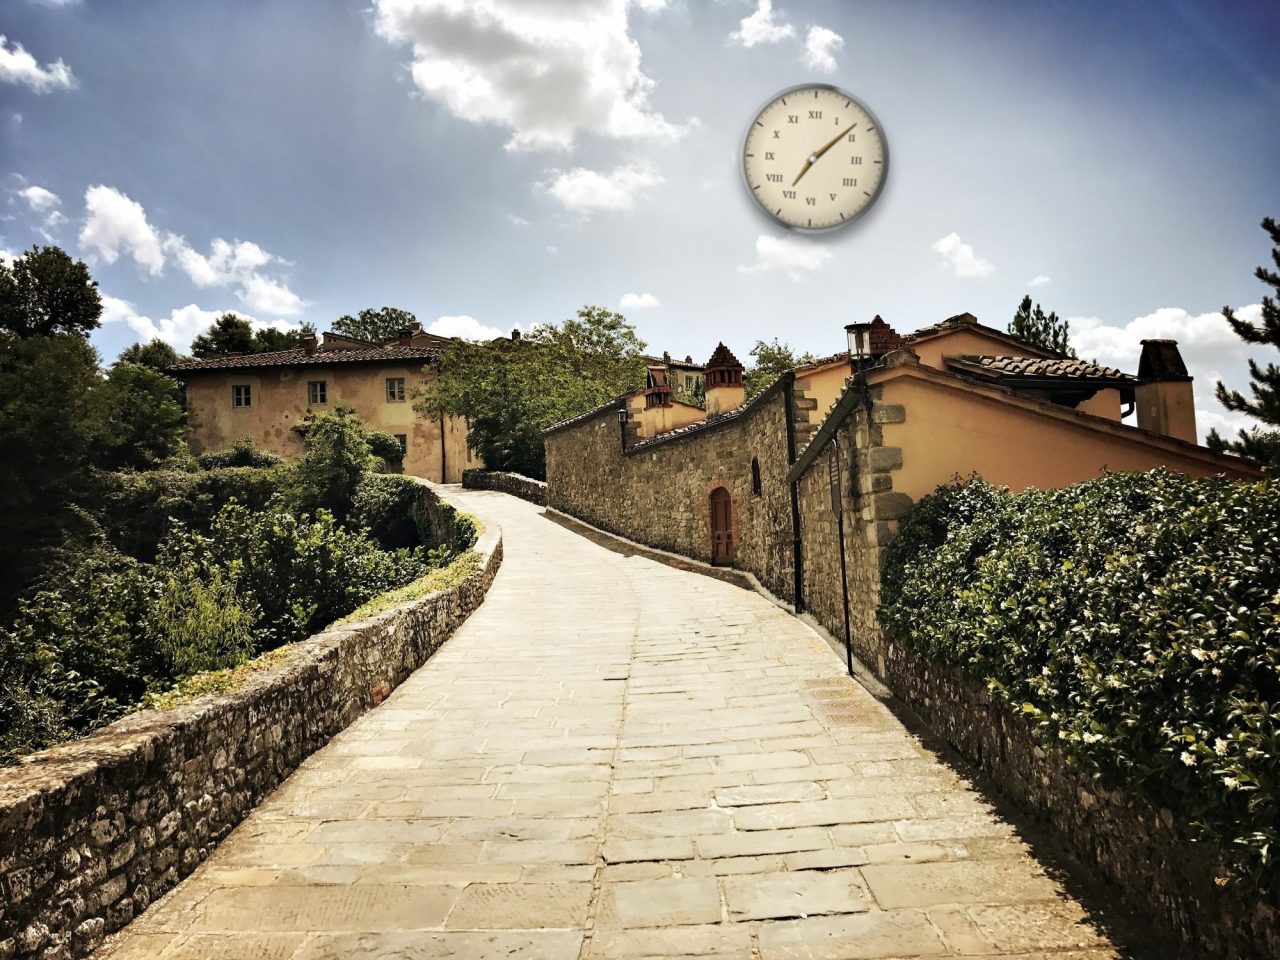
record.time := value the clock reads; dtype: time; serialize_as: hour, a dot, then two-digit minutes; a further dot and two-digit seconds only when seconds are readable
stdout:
7.08
